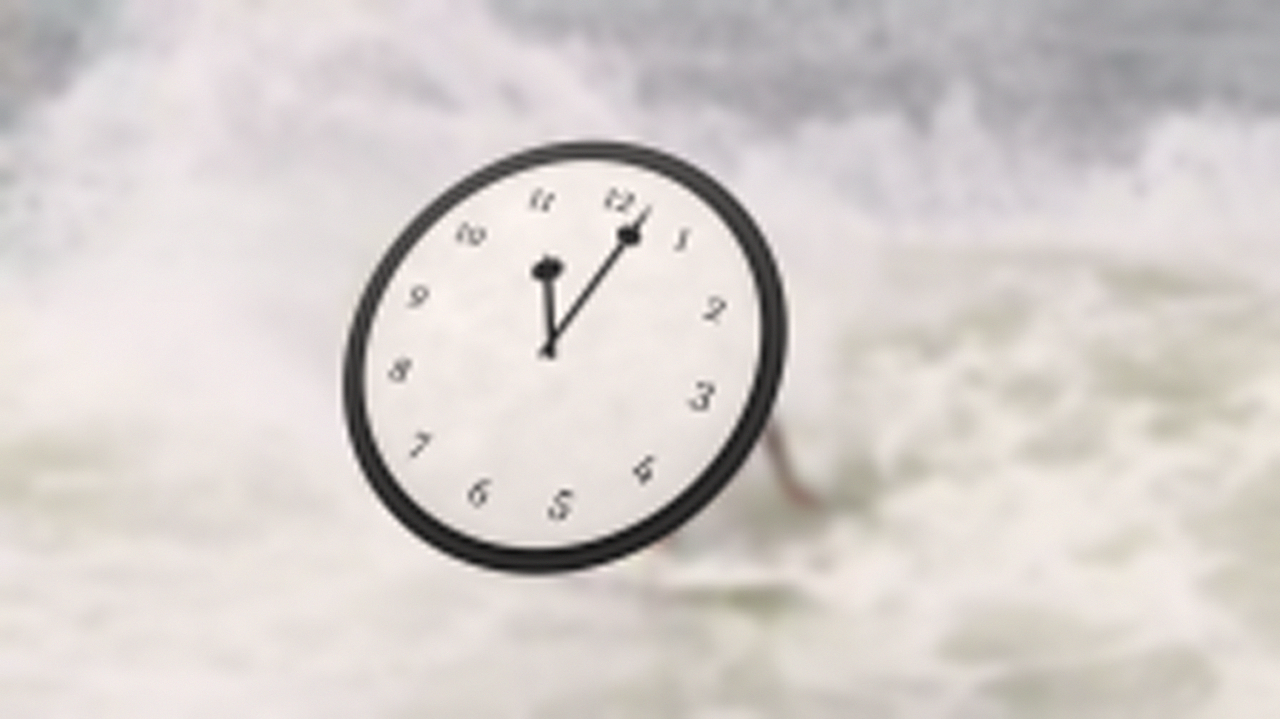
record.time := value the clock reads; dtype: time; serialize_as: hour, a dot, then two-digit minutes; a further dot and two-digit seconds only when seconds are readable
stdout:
11.02
